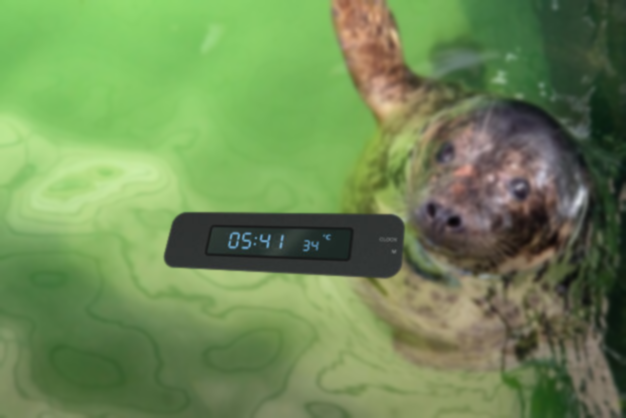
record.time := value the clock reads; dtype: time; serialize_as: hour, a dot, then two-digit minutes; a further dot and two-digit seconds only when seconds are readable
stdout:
5.41
